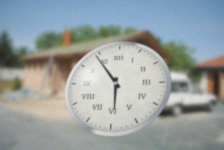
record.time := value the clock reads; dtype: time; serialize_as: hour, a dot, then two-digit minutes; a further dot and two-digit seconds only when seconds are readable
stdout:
5.54
